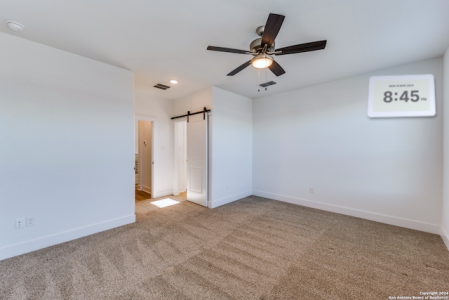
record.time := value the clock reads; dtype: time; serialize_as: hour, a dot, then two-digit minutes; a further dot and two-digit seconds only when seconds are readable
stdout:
8.45
